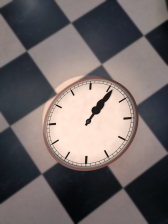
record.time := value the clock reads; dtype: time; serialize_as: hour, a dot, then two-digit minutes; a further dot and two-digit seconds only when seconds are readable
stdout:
1.06
